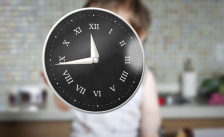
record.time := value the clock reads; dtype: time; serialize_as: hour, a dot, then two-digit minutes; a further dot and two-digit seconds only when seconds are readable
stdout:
11.44
